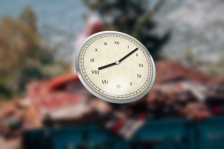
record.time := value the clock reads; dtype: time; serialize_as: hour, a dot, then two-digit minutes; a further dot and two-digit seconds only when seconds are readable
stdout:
8.08
